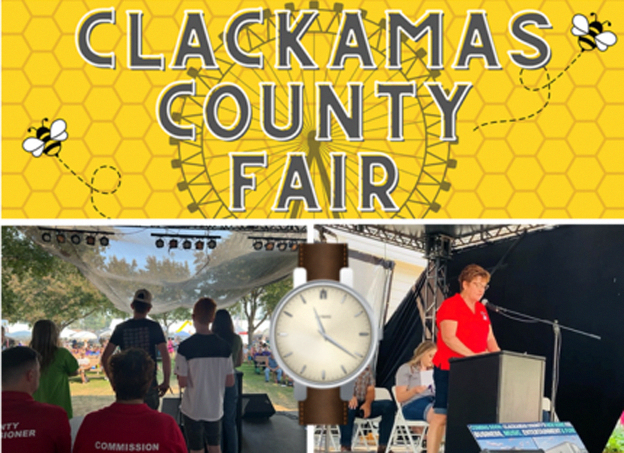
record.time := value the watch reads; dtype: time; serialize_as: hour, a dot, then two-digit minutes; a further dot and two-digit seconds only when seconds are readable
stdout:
11.21
